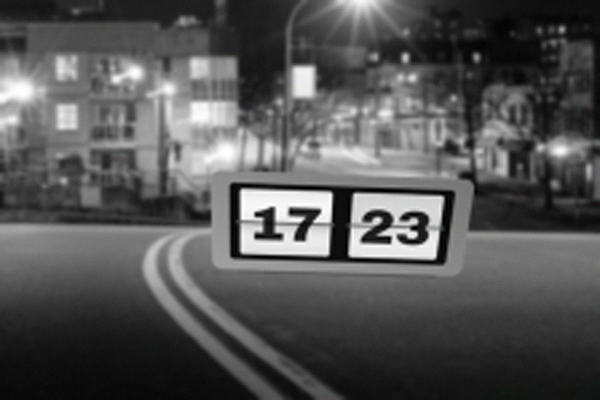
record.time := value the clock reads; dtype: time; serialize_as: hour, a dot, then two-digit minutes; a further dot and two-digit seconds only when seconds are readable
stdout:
17.23
